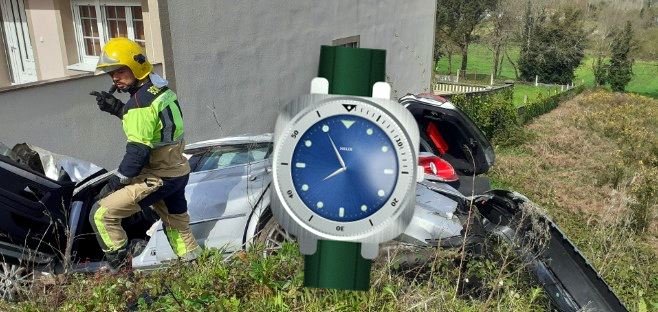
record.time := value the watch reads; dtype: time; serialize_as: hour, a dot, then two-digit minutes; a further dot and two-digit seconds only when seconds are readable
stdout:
7.55
